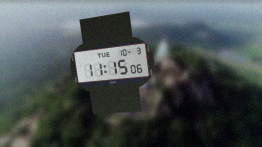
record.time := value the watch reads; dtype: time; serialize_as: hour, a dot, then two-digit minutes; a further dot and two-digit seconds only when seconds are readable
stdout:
11.15.06
